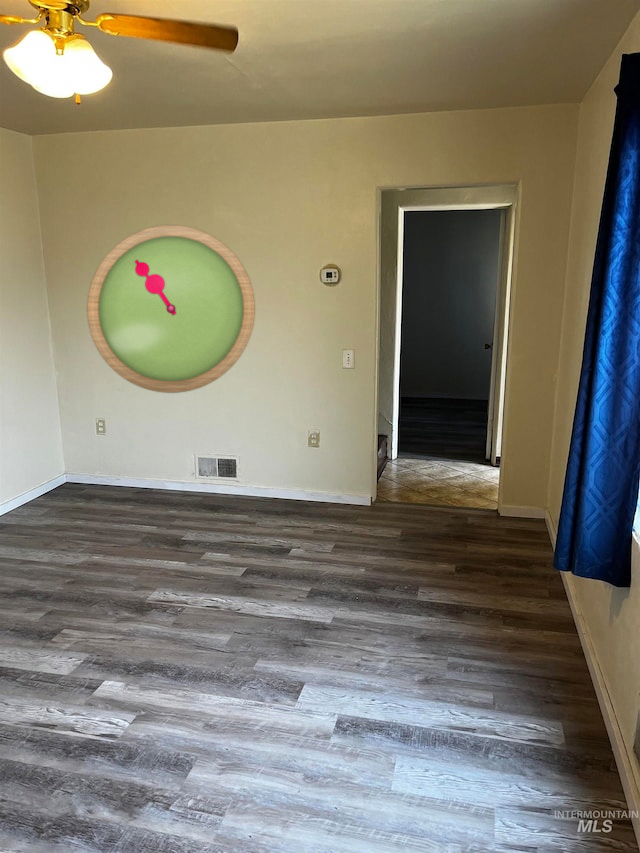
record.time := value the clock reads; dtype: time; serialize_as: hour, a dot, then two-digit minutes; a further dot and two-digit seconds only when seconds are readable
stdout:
10.54
